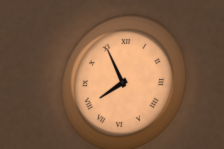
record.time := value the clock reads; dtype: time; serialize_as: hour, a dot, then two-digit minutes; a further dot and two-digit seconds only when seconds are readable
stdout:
7.55
